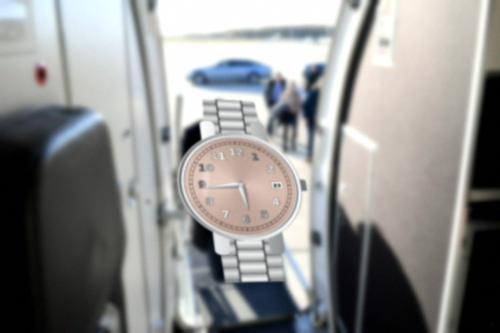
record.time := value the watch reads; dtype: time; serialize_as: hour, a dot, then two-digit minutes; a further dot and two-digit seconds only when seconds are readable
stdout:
5.44
